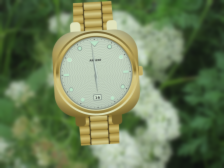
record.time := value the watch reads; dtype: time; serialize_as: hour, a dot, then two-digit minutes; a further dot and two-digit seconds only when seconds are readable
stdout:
5.59
